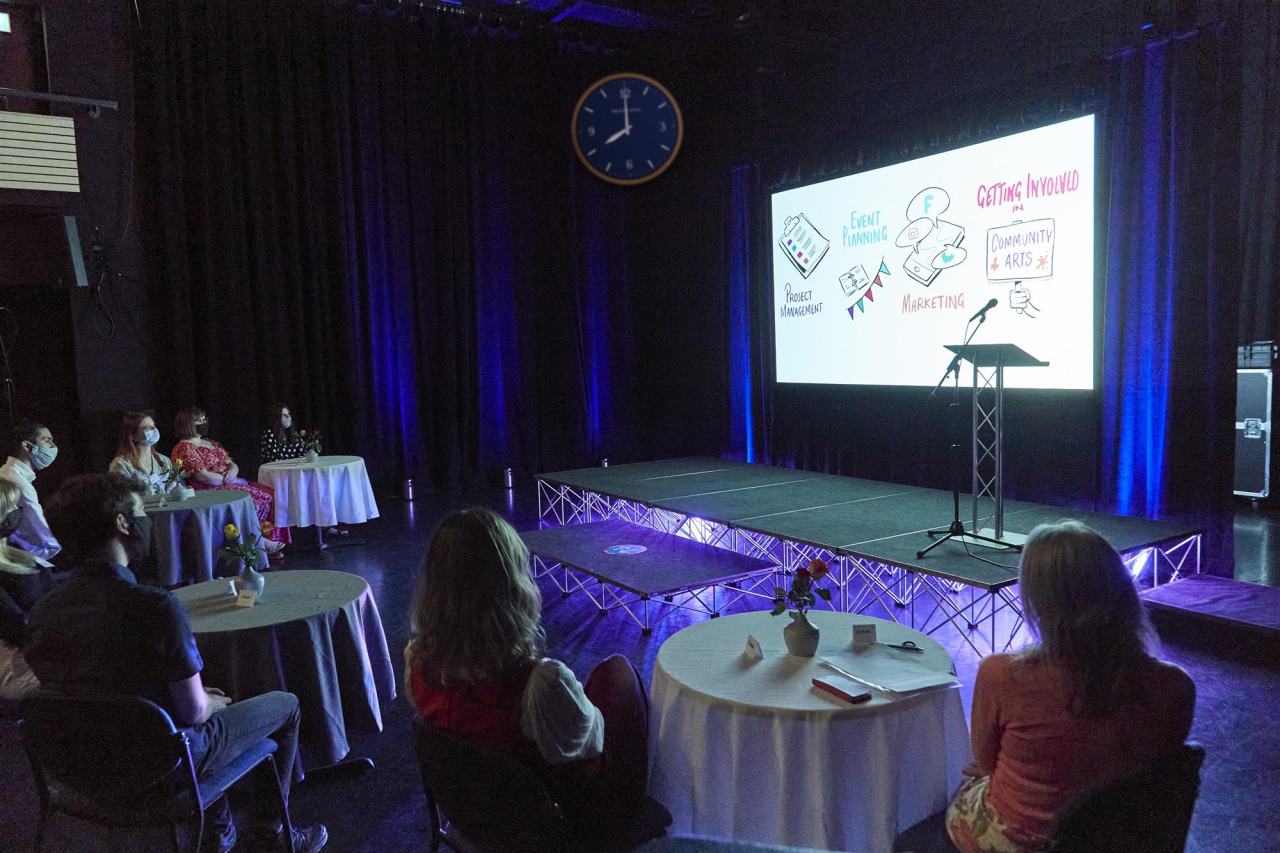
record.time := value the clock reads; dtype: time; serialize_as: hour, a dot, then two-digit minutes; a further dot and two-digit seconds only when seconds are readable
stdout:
8.00
